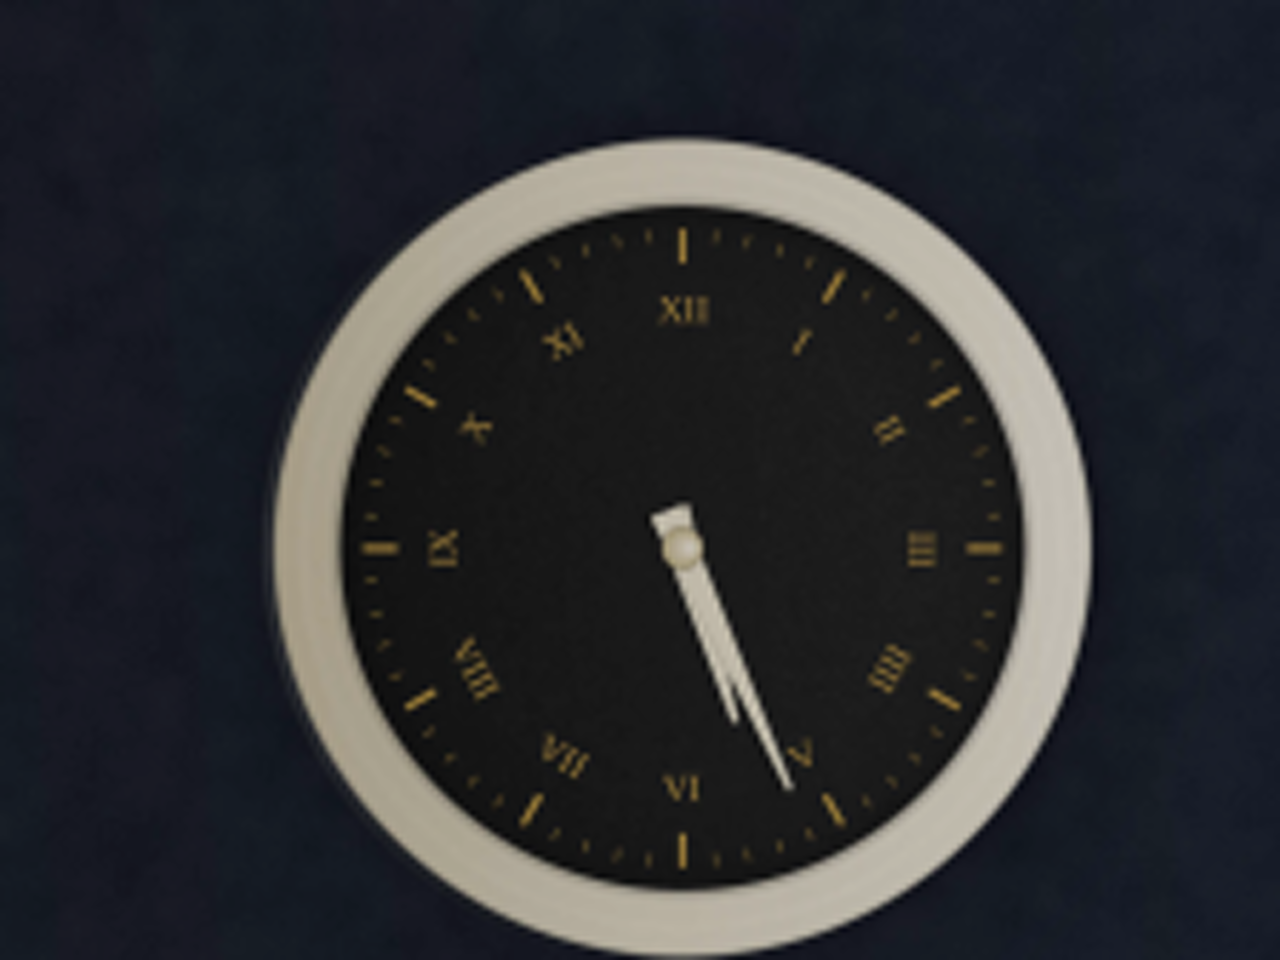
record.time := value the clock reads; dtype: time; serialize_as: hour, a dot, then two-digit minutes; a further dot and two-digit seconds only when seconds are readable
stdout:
5.26
